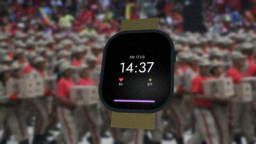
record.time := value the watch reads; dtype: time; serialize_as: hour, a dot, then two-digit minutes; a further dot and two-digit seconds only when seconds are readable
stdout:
14.37
